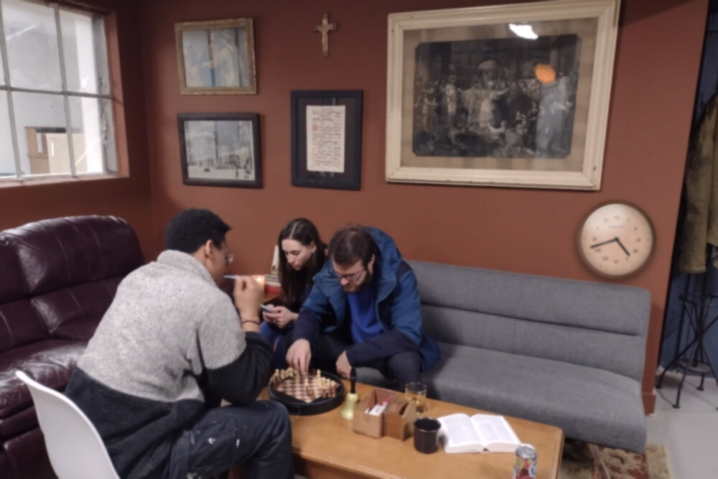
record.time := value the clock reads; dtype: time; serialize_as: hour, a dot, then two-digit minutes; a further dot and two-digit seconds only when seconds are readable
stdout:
4.42
